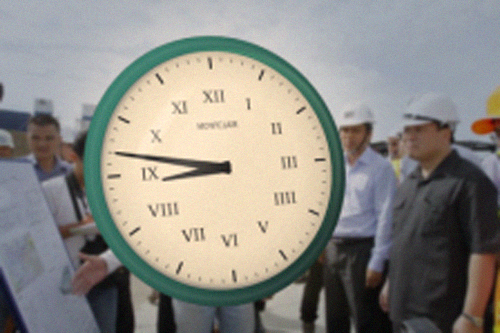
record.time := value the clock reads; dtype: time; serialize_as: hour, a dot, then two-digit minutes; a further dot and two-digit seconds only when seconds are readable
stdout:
8.47
